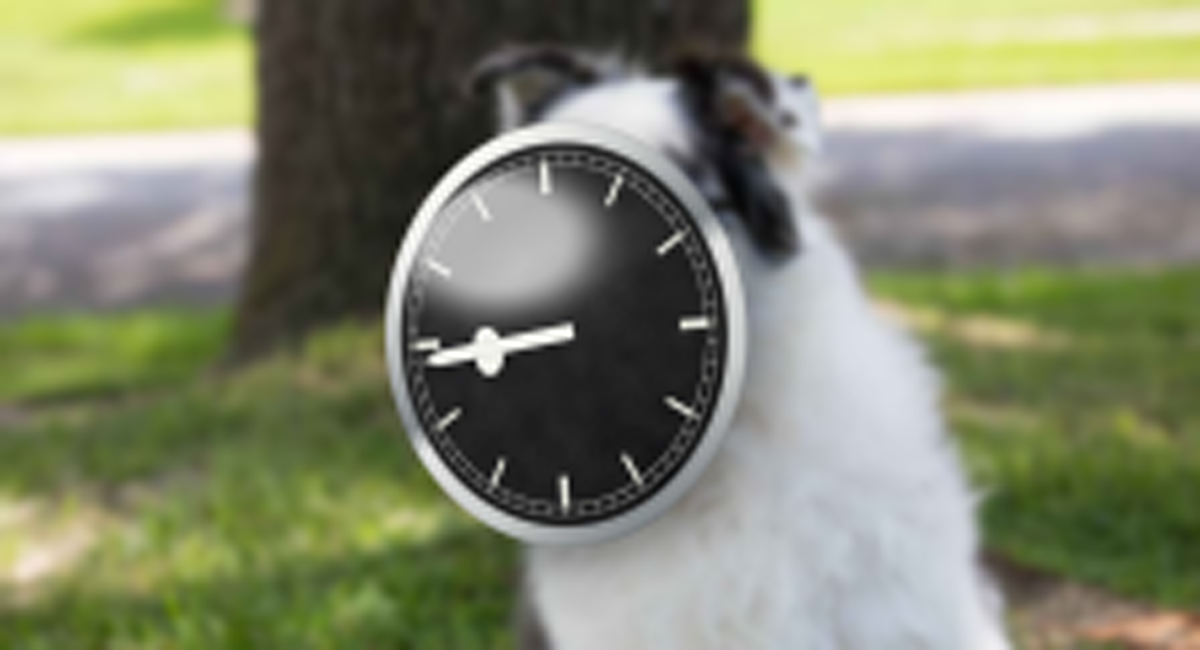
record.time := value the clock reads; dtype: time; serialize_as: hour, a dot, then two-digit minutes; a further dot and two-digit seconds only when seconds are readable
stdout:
8.44
